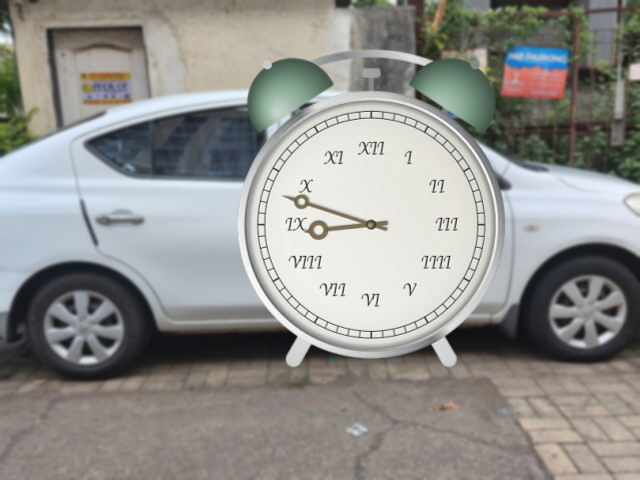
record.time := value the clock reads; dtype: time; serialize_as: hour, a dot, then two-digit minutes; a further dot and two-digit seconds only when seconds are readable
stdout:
8.48
